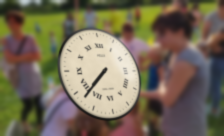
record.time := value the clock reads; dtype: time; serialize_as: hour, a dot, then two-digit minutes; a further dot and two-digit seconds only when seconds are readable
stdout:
7.38
